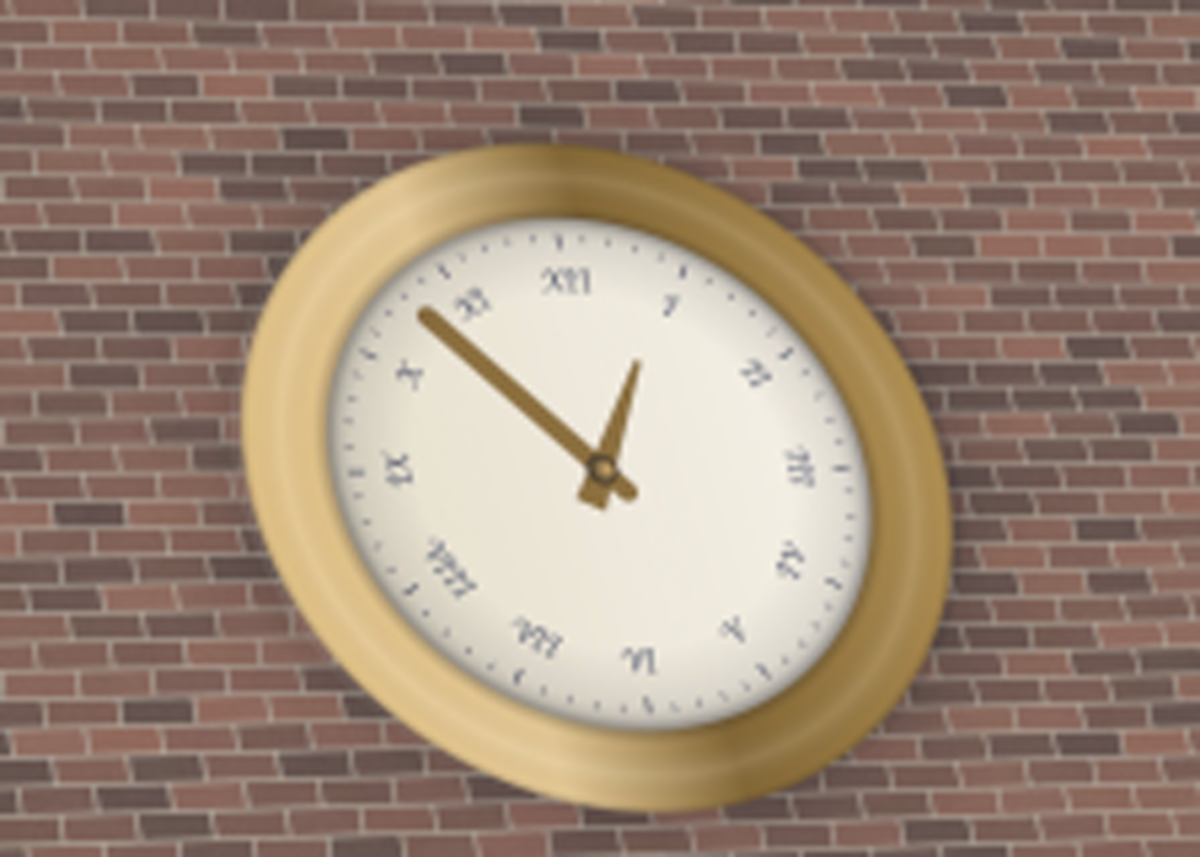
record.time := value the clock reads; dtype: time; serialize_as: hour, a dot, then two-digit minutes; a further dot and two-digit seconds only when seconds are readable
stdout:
12.53
